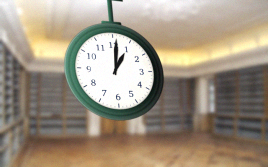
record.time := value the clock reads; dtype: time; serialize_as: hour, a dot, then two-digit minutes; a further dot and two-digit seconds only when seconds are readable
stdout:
1.01
